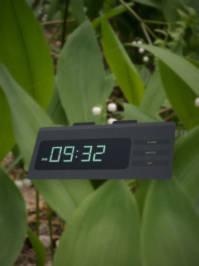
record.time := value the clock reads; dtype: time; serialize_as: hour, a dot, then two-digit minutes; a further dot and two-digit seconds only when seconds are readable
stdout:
9.32
